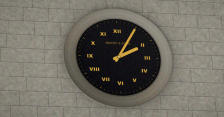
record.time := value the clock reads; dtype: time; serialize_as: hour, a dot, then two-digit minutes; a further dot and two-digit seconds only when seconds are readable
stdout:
2.05
